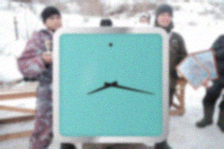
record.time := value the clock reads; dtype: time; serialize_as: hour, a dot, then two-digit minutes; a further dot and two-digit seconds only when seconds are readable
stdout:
8.17
